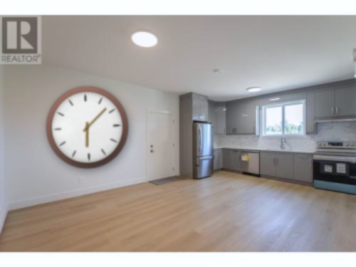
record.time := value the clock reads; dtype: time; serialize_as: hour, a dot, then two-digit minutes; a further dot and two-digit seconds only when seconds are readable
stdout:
6.08
